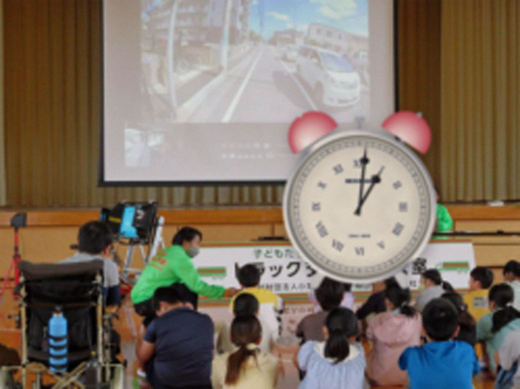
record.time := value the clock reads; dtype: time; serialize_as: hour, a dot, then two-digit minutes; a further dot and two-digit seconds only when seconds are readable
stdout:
1.01
